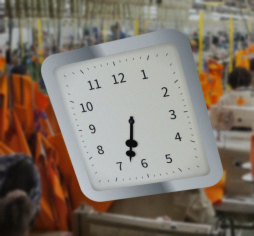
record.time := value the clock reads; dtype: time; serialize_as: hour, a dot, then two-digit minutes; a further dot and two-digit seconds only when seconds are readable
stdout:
6.33
